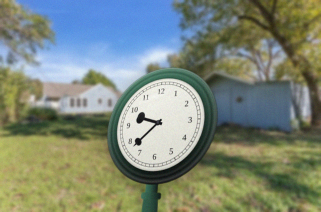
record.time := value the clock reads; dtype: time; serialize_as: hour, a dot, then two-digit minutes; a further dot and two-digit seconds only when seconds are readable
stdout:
9.38
